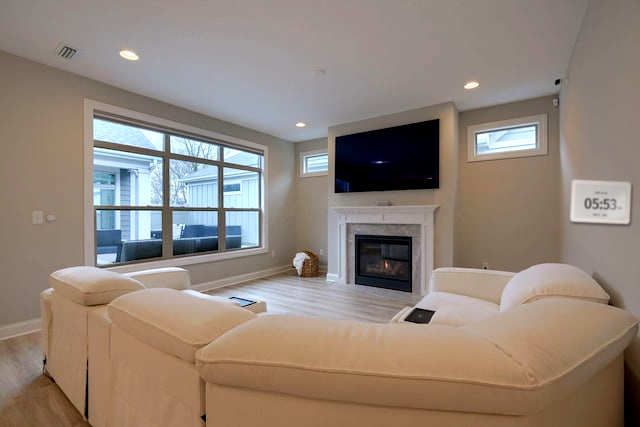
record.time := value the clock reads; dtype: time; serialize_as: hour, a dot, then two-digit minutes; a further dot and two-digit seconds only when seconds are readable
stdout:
5.53
